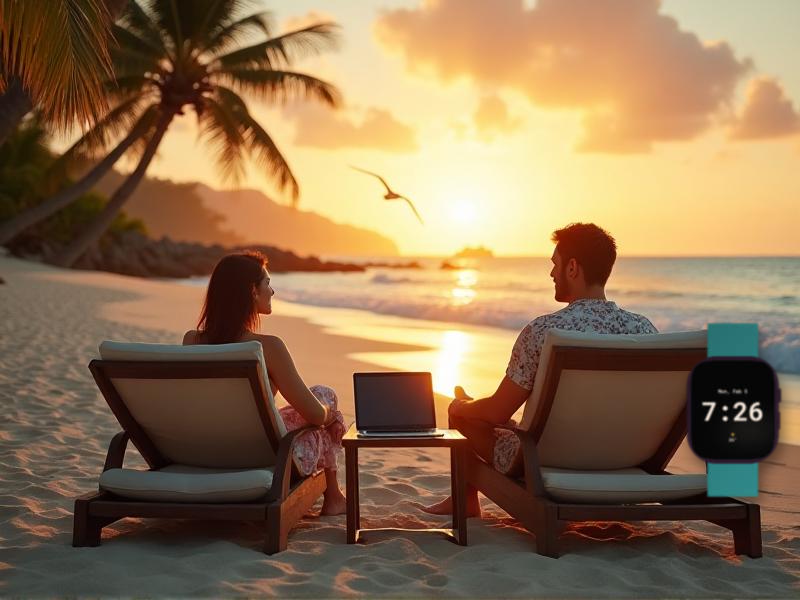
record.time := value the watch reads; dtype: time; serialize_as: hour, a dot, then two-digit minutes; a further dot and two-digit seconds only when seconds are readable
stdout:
7.26
